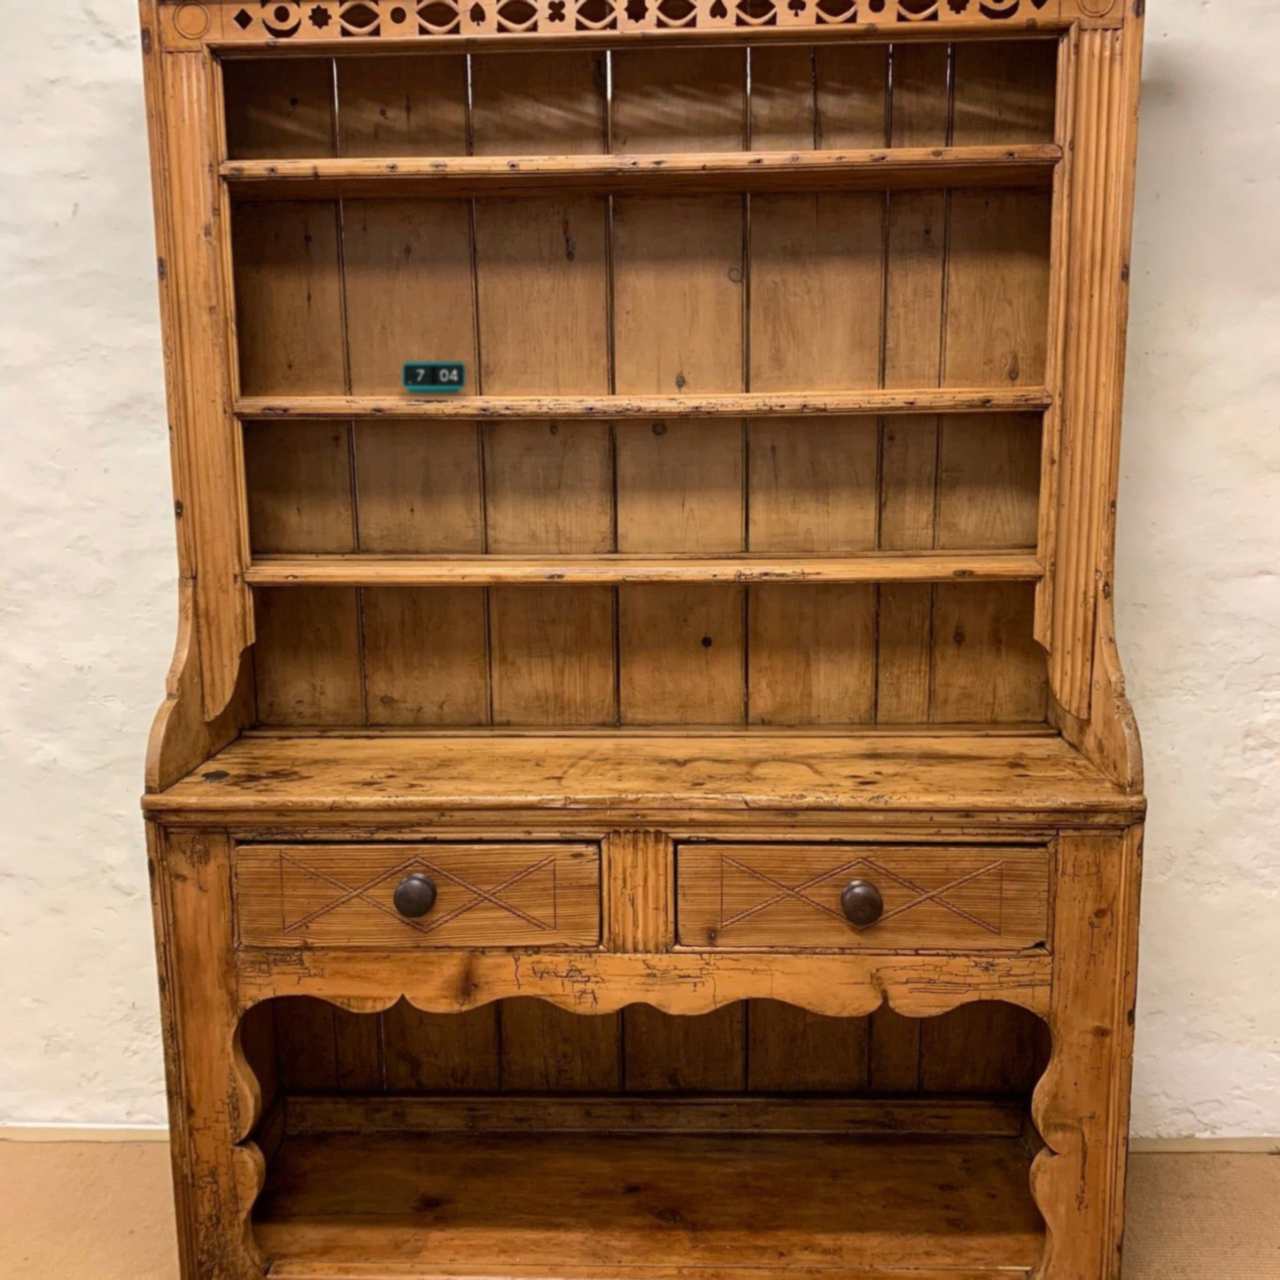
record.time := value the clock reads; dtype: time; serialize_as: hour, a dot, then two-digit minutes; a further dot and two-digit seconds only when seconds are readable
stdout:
7.04
